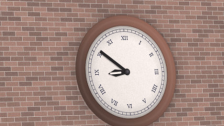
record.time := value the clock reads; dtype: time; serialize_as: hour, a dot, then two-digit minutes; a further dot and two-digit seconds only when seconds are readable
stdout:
8.51
